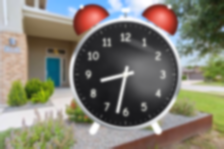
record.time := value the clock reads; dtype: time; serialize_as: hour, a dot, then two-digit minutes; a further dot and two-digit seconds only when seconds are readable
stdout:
8.32
